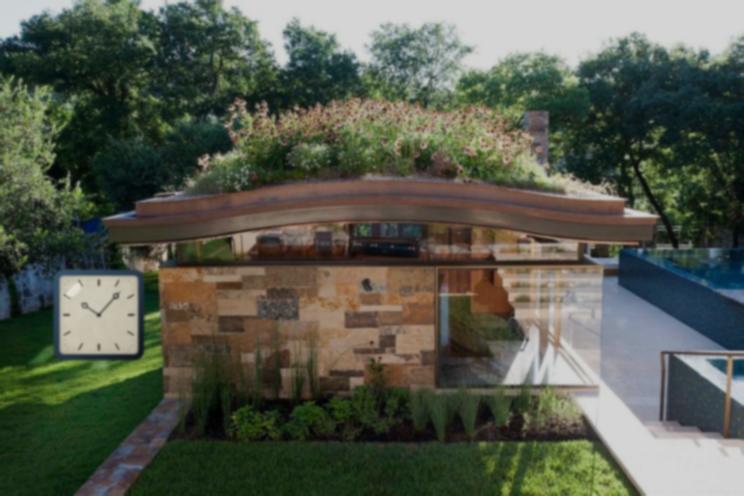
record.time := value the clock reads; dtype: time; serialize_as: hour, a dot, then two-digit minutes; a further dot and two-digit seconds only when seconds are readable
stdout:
10.07
